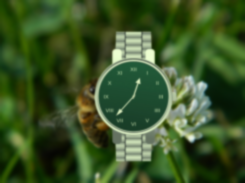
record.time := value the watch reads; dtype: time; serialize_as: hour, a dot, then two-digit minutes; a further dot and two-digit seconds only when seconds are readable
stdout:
12.37
